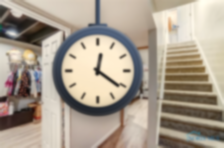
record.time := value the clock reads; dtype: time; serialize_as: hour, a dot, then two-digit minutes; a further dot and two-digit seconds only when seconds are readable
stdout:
12.21
